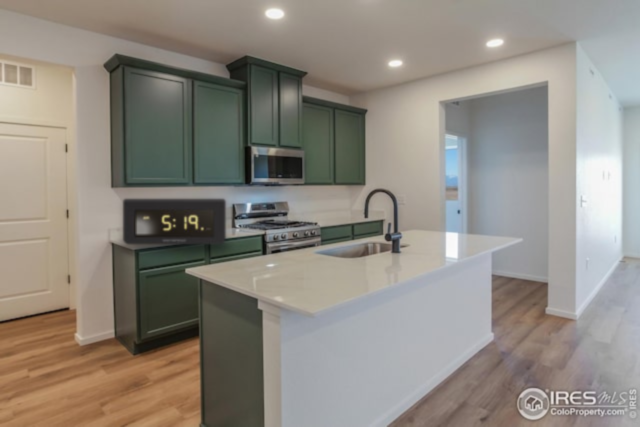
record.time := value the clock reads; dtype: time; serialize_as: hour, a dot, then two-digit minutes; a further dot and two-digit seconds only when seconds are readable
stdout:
5.19
